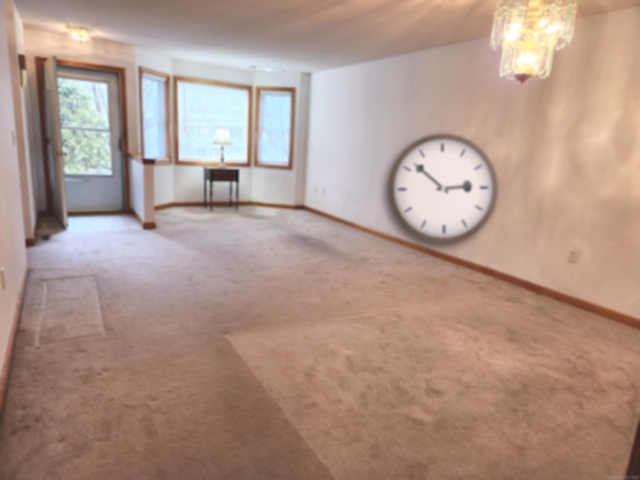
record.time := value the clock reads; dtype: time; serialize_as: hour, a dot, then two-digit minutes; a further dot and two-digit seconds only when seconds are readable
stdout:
2.52
